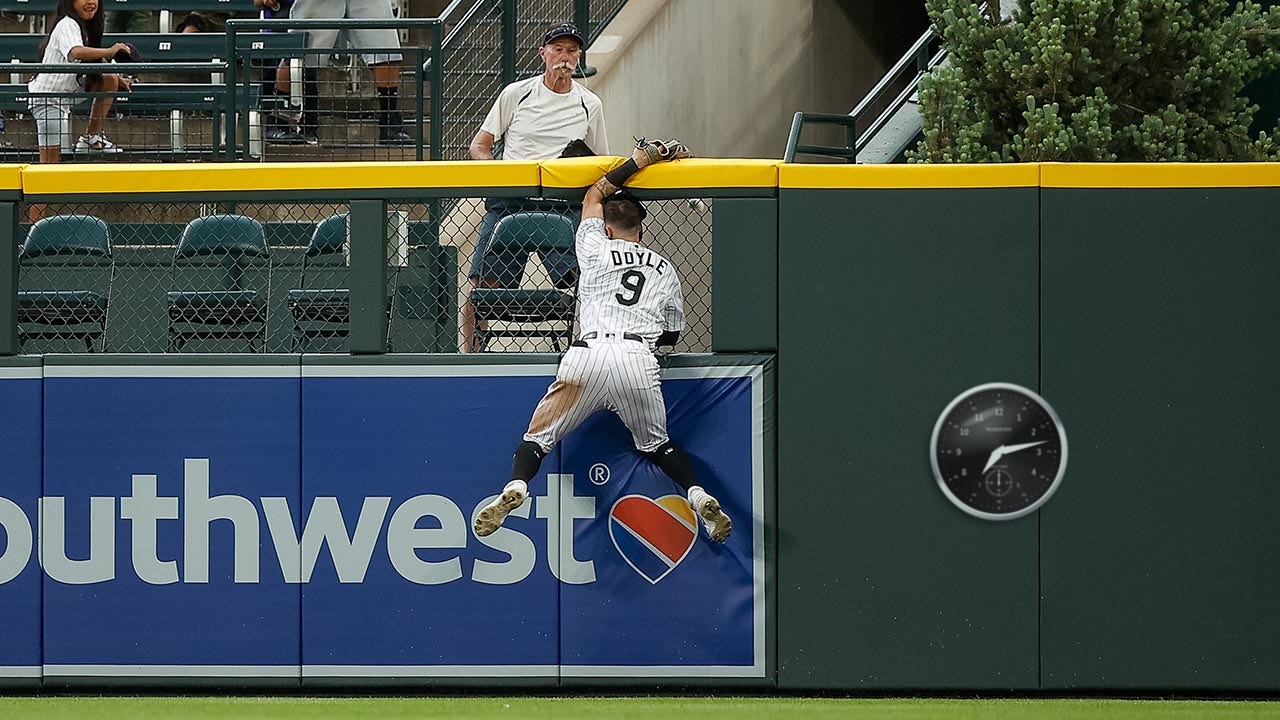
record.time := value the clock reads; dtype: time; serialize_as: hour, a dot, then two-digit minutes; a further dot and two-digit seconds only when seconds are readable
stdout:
7.13
